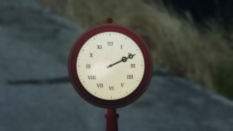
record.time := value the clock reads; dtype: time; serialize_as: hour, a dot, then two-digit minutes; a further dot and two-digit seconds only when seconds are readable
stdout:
2.11
